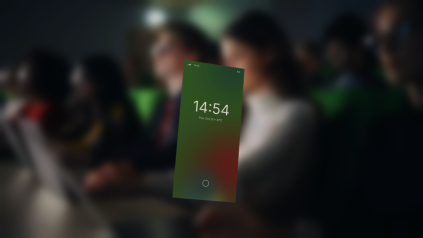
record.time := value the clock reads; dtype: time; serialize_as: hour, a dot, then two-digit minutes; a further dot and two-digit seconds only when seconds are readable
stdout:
14.54
